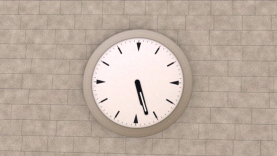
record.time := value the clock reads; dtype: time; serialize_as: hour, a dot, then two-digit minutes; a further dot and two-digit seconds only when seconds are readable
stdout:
5.27
